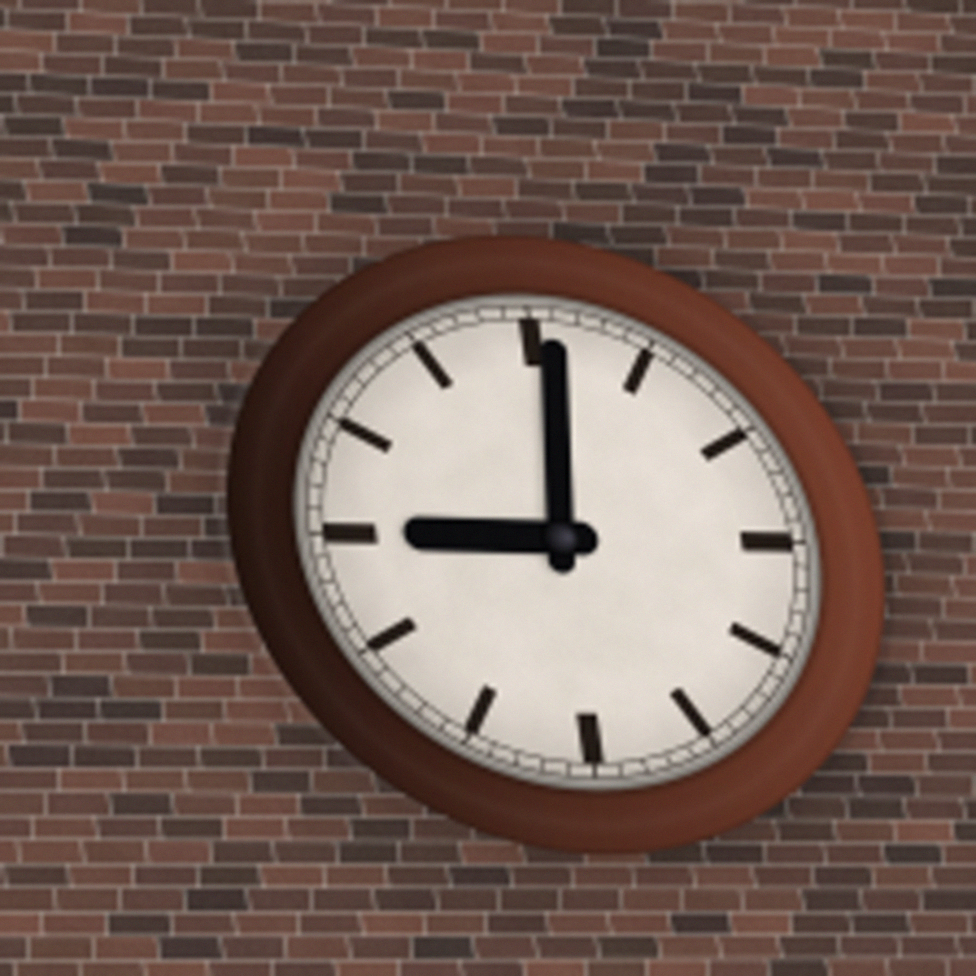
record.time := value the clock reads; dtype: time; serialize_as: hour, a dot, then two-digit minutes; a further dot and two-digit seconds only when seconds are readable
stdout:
9.01
